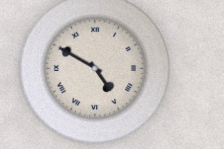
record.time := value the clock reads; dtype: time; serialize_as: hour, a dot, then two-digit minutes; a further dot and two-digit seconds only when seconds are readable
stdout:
4.50
